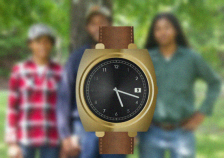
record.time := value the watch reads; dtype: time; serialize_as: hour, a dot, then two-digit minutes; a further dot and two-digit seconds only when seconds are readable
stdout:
5.18
